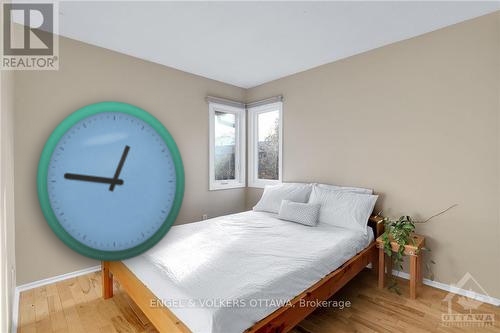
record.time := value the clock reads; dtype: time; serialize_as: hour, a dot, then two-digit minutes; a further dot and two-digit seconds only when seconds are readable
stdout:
12.46
